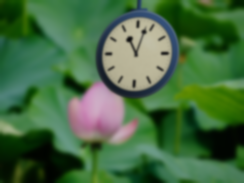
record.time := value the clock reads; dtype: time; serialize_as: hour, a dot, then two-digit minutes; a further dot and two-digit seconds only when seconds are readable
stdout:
11.03
